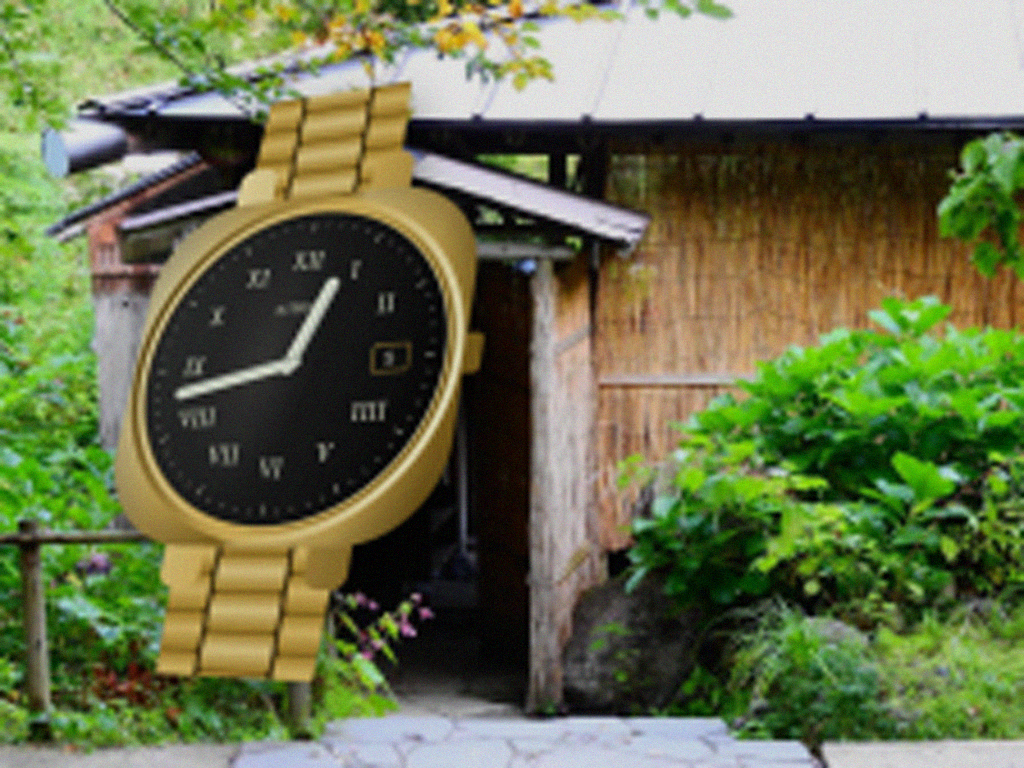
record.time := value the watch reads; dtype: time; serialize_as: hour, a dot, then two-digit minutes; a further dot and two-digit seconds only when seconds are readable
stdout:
12.43
